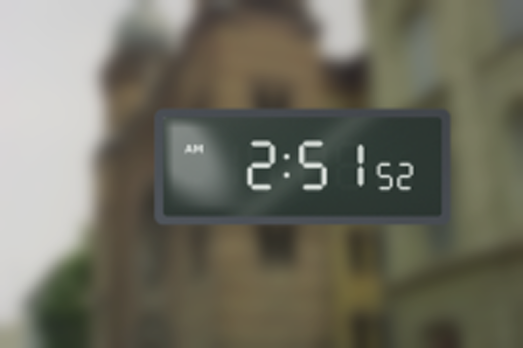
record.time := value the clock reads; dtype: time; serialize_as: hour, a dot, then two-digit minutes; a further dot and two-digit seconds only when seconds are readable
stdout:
2.51.52
